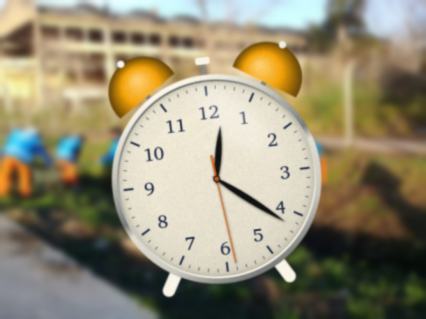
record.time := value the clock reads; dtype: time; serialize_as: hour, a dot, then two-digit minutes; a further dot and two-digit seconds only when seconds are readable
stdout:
12.21.29
